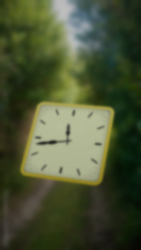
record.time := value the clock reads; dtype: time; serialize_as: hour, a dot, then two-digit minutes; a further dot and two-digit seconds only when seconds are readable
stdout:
11.43
